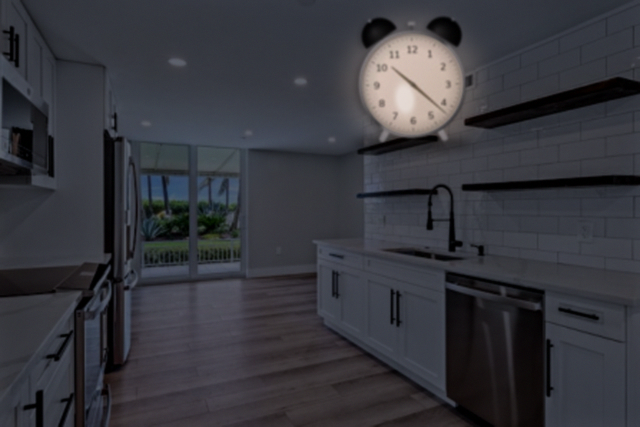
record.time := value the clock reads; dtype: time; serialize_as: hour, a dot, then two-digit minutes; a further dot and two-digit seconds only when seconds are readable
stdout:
10.22
